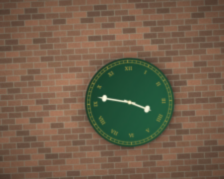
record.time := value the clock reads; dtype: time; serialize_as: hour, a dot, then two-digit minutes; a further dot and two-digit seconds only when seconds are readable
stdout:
3.47
